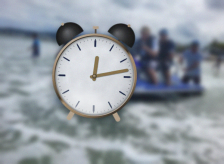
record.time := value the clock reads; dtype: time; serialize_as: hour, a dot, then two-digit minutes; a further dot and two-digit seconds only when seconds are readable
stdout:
12.13
